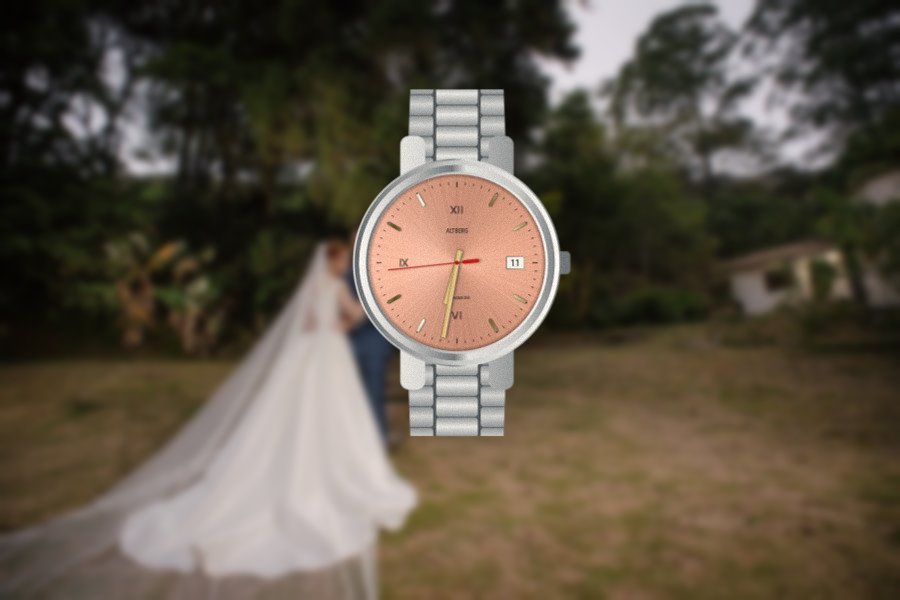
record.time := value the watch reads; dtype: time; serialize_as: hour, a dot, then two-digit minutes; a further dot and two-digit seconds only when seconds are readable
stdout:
6.31.44
